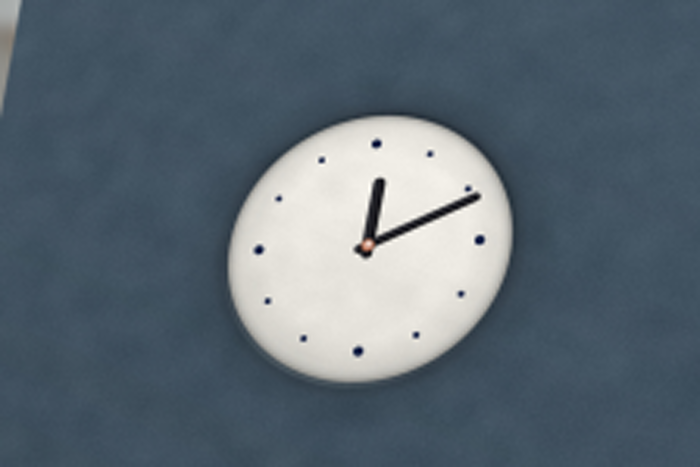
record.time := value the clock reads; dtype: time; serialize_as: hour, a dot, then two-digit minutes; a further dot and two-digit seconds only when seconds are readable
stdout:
12.11
